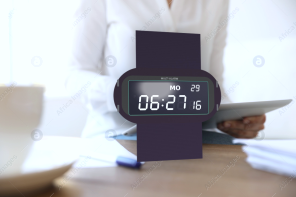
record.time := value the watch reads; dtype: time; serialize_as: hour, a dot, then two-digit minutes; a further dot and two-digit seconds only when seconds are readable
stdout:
6.27.16
